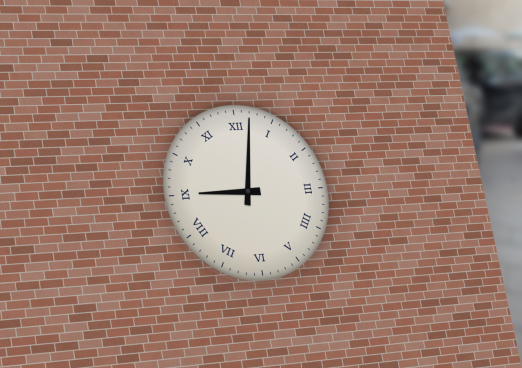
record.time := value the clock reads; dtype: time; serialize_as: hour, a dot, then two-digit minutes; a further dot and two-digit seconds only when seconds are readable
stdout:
9.02
